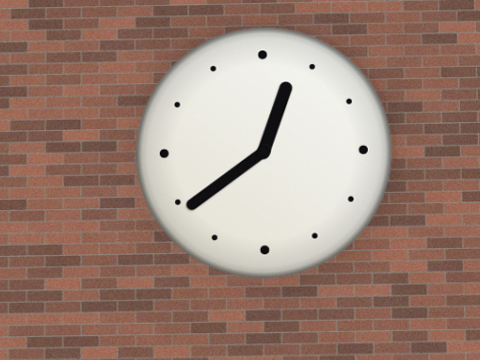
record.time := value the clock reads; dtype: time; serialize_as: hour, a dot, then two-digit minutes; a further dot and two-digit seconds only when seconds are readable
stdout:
12.39
